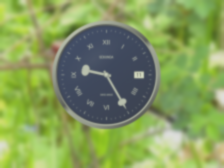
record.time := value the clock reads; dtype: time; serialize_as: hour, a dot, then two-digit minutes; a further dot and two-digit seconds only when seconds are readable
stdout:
9.25
